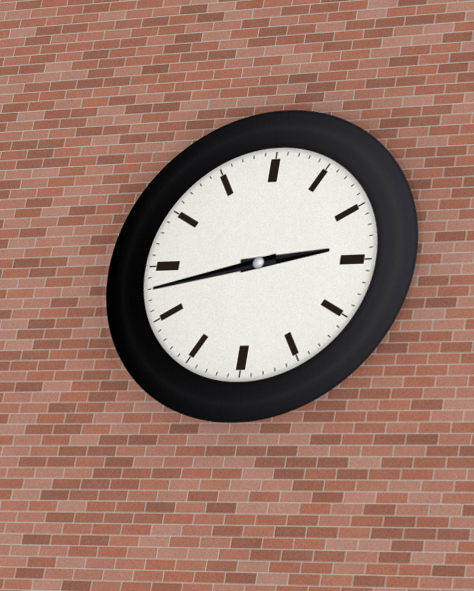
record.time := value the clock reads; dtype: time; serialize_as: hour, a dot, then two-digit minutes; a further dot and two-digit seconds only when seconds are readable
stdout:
2.43
